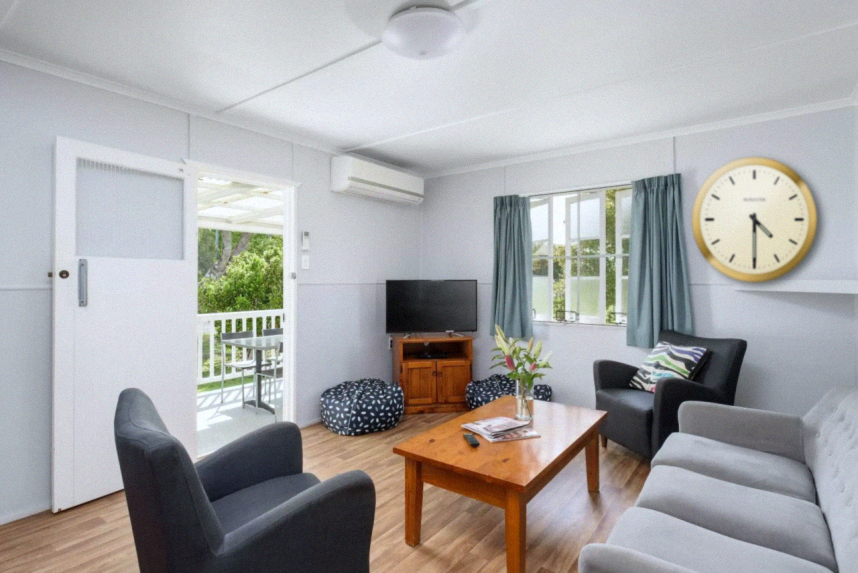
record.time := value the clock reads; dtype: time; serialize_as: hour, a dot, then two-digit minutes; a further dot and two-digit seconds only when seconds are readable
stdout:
4.30
